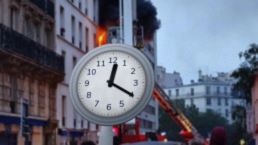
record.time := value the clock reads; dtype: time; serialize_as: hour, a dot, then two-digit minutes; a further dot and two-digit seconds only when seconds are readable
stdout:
12.20
